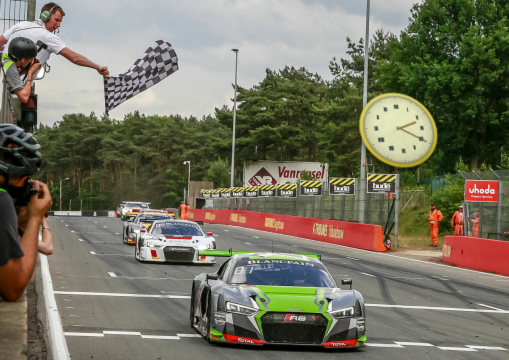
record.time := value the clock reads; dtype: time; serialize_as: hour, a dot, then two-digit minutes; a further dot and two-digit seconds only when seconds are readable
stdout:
2.20
